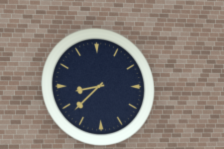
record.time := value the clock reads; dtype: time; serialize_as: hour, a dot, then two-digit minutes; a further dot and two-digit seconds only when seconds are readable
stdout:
8.38
